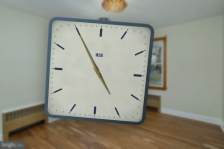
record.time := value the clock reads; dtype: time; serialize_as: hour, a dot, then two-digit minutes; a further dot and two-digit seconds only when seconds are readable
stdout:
4.55
